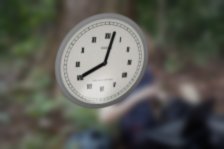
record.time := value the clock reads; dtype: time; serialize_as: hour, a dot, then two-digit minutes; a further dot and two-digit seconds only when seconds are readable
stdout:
8.02
